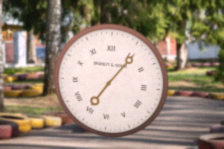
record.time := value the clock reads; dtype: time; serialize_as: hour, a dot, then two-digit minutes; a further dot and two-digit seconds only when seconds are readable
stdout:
7.06
